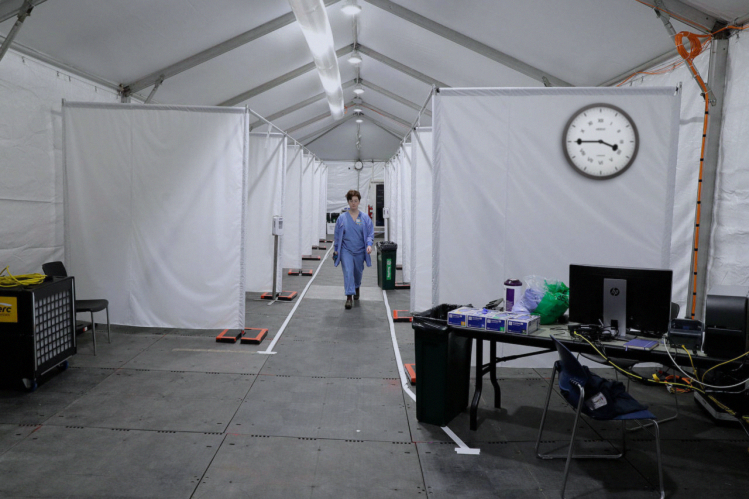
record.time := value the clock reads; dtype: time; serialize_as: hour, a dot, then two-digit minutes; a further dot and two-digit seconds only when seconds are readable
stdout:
3.45
